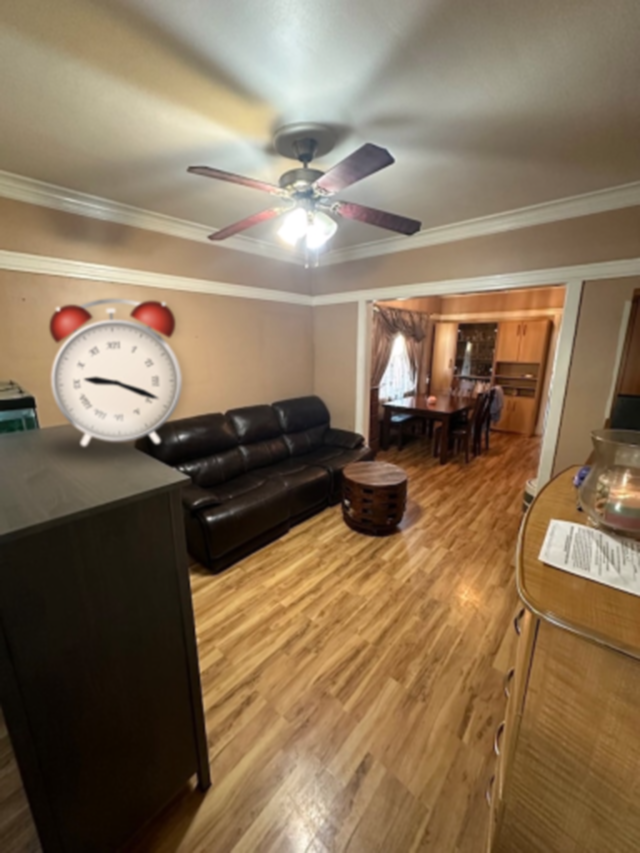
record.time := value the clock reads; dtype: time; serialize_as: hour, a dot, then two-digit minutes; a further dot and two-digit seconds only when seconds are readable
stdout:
9.19
